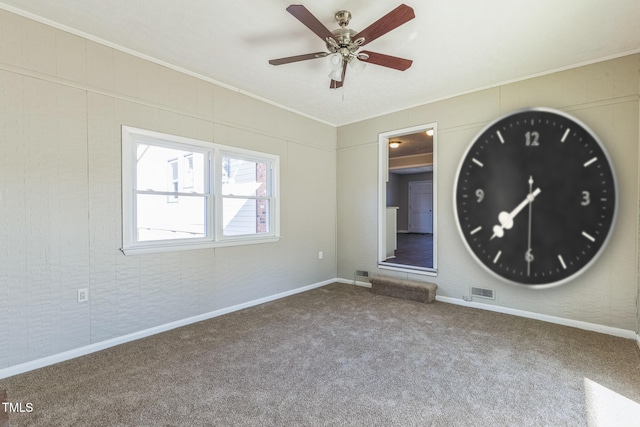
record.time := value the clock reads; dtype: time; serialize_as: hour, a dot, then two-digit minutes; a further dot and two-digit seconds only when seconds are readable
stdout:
7.37.30
